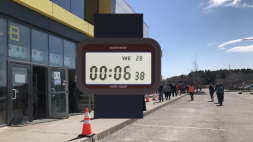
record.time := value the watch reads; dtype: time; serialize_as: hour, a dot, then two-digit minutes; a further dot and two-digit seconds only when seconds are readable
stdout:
0.06.38
